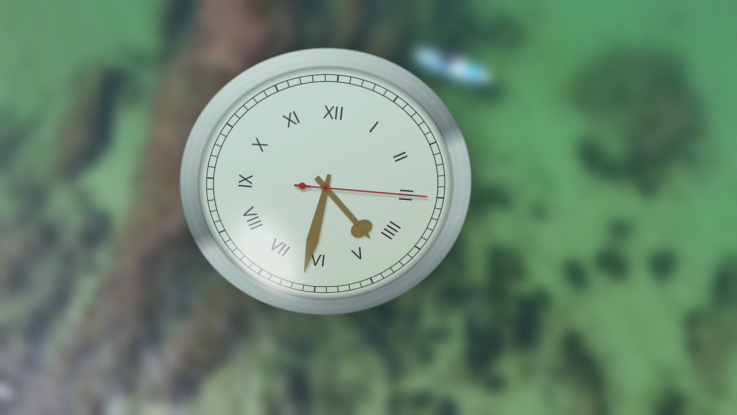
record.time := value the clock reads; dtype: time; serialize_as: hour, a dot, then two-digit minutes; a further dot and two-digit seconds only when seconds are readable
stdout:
4.31.15
